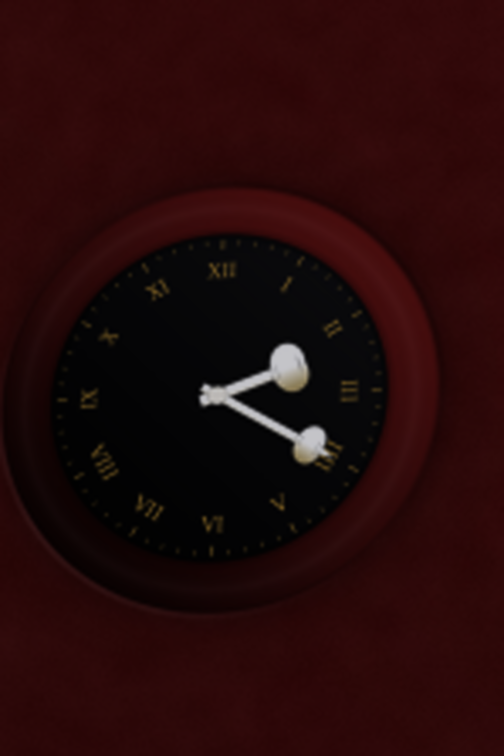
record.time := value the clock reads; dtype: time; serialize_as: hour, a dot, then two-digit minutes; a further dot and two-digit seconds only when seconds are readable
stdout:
2.20
